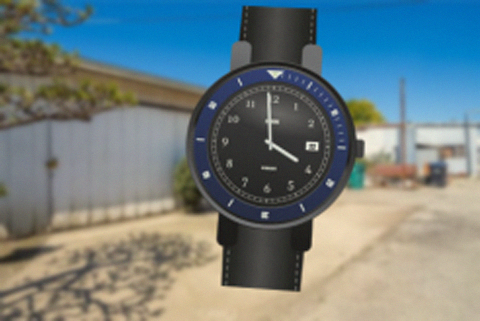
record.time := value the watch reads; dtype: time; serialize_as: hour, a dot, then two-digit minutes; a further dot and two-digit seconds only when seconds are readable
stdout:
3.59
